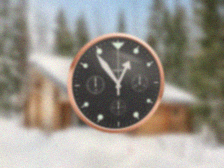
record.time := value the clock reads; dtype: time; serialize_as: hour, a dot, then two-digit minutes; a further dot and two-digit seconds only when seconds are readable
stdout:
12.54
